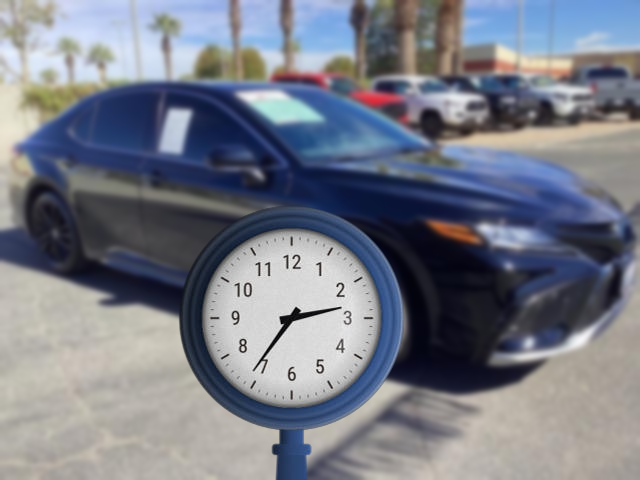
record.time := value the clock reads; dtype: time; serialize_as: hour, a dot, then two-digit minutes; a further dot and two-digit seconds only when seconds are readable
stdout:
2.36
